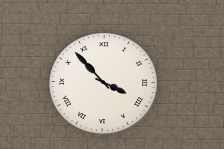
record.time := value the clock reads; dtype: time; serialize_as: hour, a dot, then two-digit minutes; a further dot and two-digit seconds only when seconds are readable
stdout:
3.53
